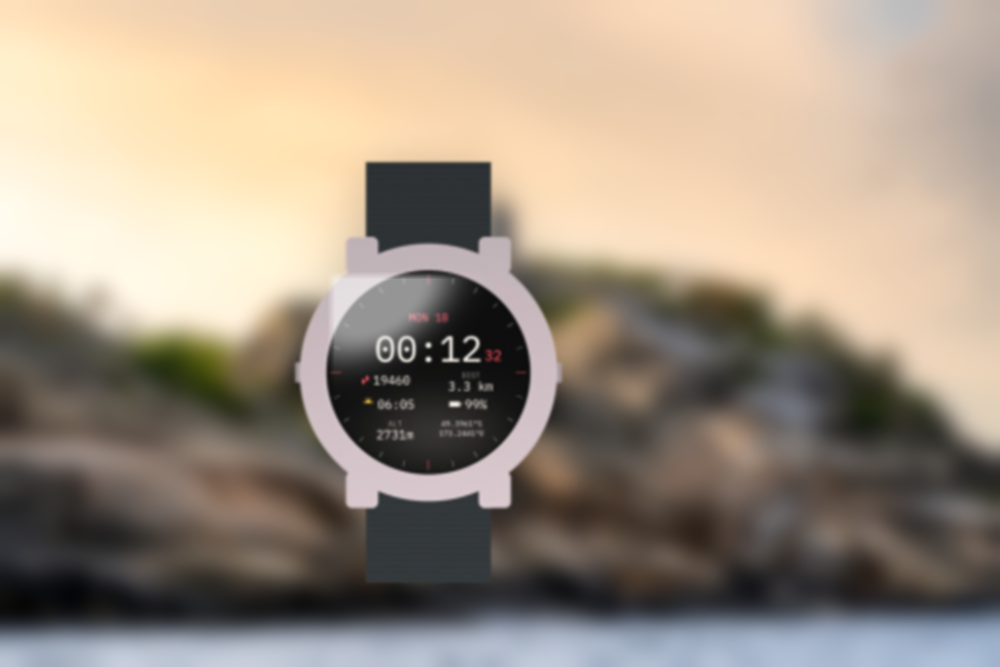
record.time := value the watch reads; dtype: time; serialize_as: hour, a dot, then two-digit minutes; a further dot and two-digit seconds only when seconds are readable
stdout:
0.12
